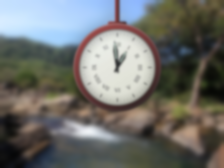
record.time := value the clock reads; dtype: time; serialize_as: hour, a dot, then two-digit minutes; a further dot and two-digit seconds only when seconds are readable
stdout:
12.59
